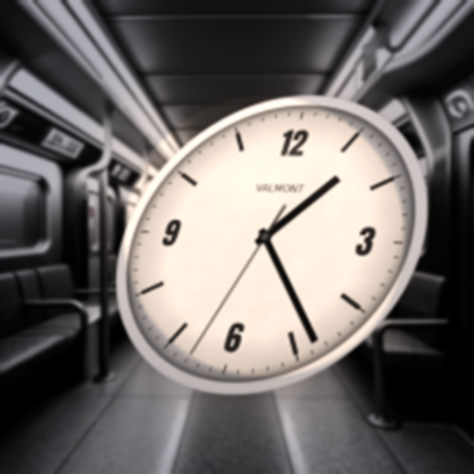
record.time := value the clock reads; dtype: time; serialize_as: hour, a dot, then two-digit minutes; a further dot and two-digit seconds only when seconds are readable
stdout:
1.23.33
